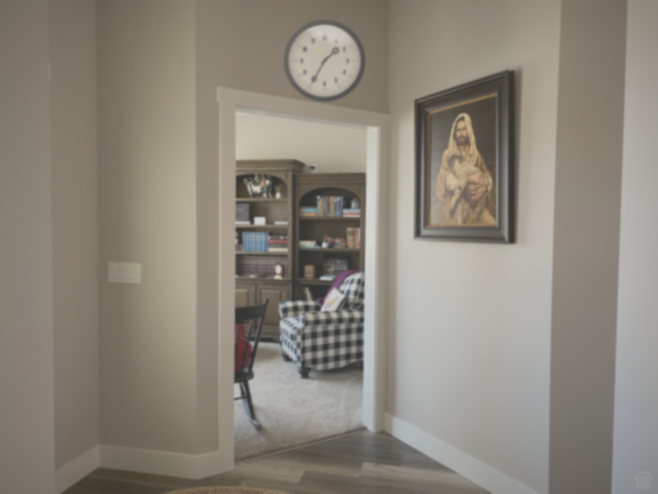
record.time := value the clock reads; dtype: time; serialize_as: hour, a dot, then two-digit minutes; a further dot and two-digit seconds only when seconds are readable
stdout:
1.35
